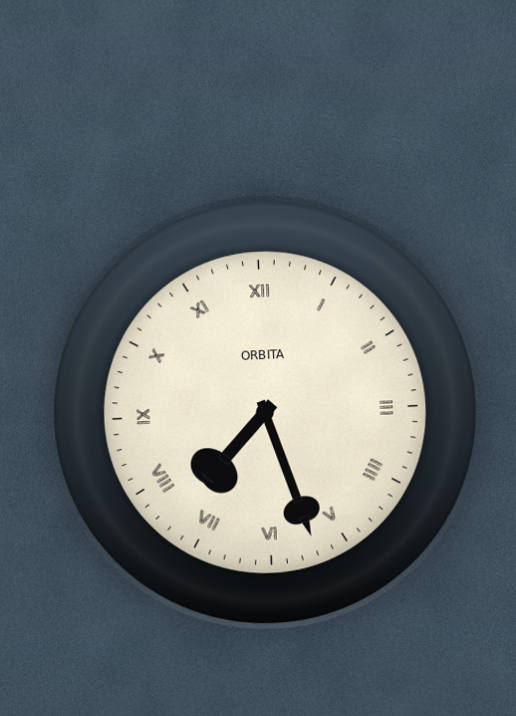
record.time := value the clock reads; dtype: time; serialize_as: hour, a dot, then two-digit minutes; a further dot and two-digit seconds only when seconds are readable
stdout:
7.27
